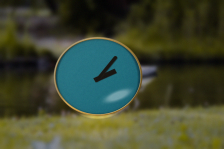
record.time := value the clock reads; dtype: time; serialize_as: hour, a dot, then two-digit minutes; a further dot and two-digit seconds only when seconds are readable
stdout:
2.06
